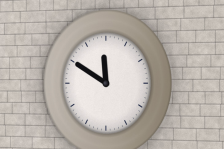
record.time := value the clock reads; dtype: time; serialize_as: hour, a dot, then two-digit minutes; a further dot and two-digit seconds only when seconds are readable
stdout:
11.50
